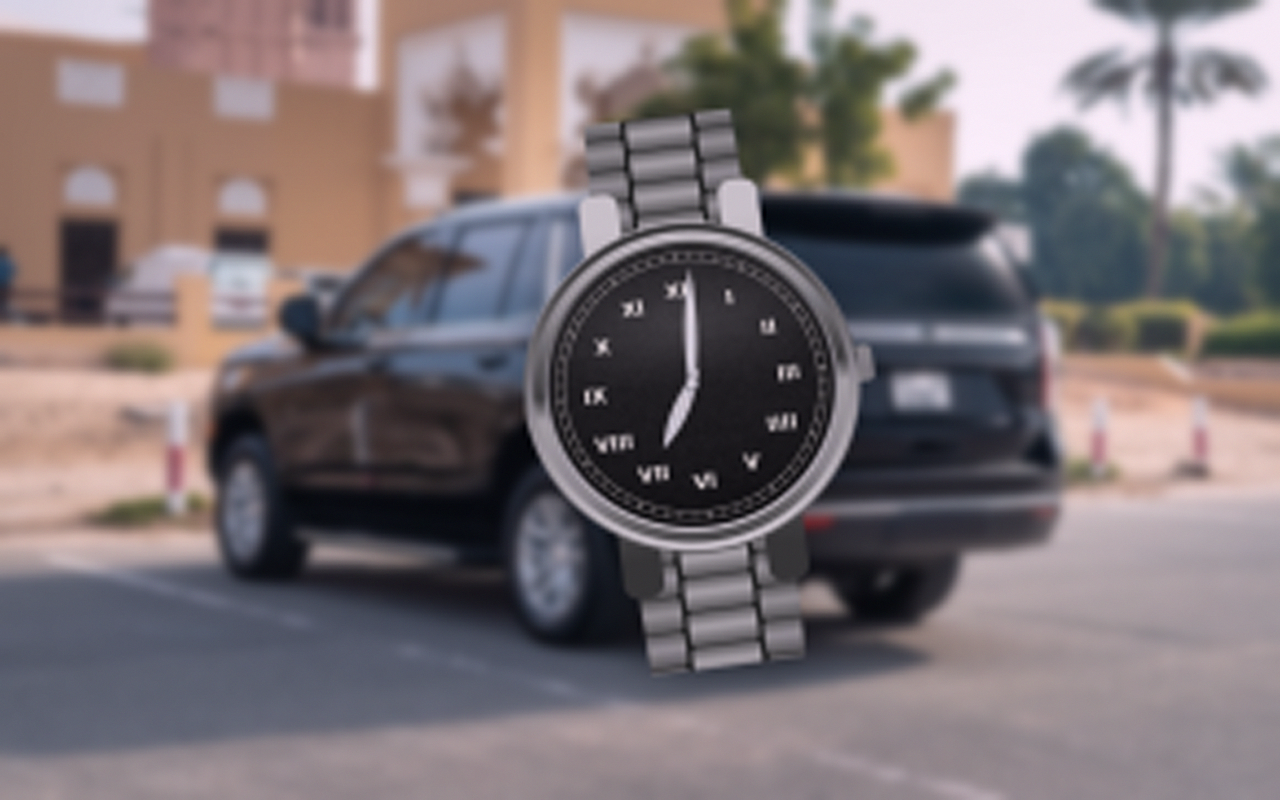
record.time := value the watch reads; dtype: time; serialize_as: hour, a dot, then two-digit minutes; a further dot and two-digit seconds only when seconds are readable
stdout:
7.01
